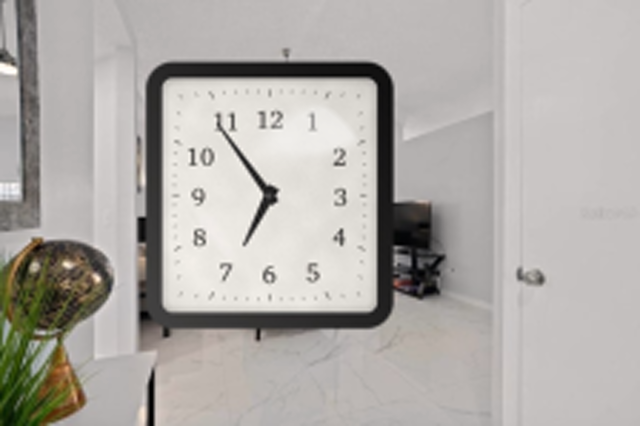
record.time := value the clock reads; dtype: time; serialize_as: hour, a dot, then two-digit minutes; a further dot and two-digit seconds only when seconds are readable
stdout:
6.54
